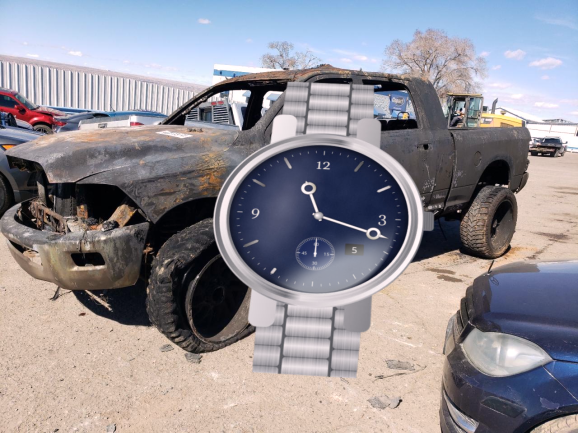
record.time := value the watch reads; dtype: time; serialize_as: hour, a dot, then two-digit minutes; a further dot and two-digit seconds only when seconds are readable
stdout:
11.18
